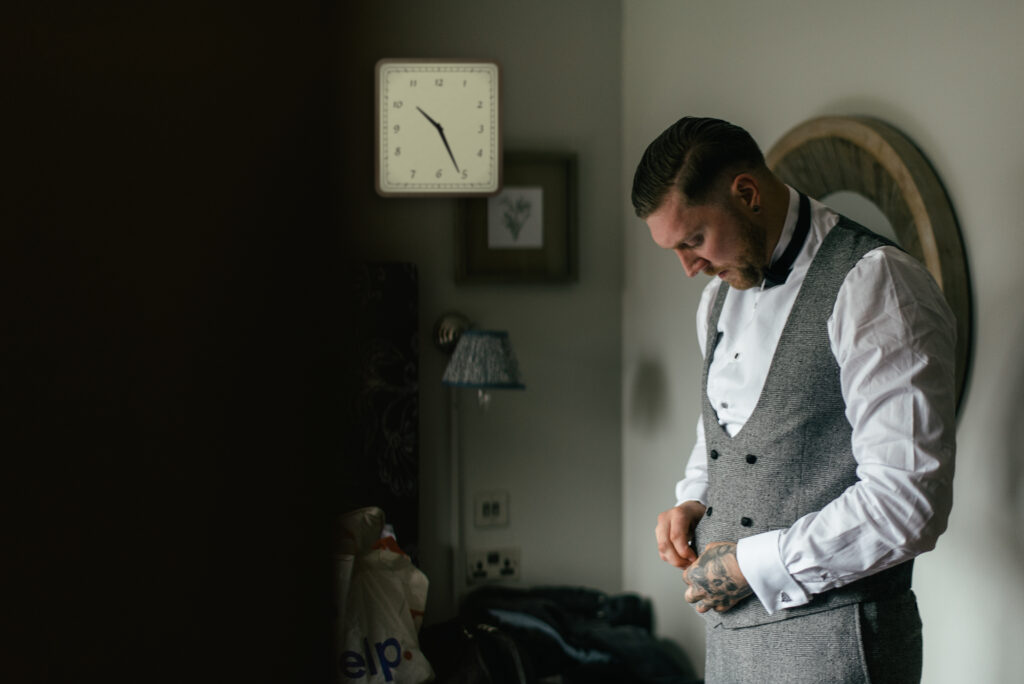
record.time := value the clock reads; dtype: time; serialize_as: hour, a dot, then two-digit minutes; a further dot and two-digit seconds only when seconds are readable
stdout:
10.26
